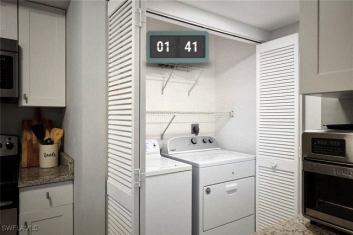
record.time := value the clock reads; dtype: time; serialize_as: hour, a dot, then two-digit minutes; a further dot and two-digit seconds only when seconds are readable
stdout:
1.41
